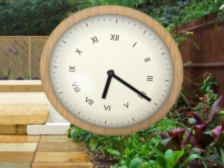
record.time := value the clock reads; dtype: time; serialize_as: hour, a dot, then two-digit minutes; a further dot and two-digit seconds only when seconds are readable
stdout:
6.20
